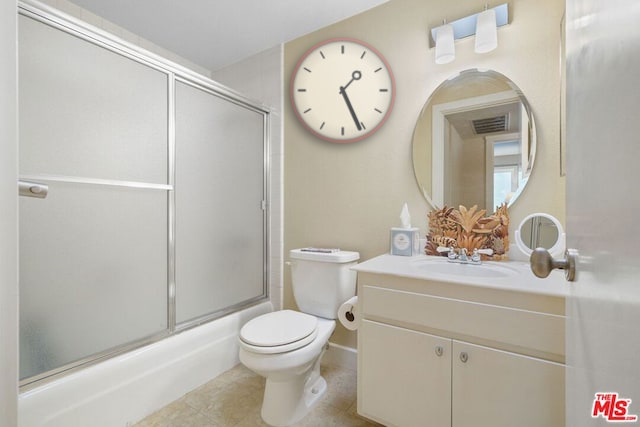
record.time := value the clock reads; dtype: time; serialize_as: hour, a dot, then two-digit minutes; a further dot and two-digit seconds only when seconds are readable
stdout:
1.26
